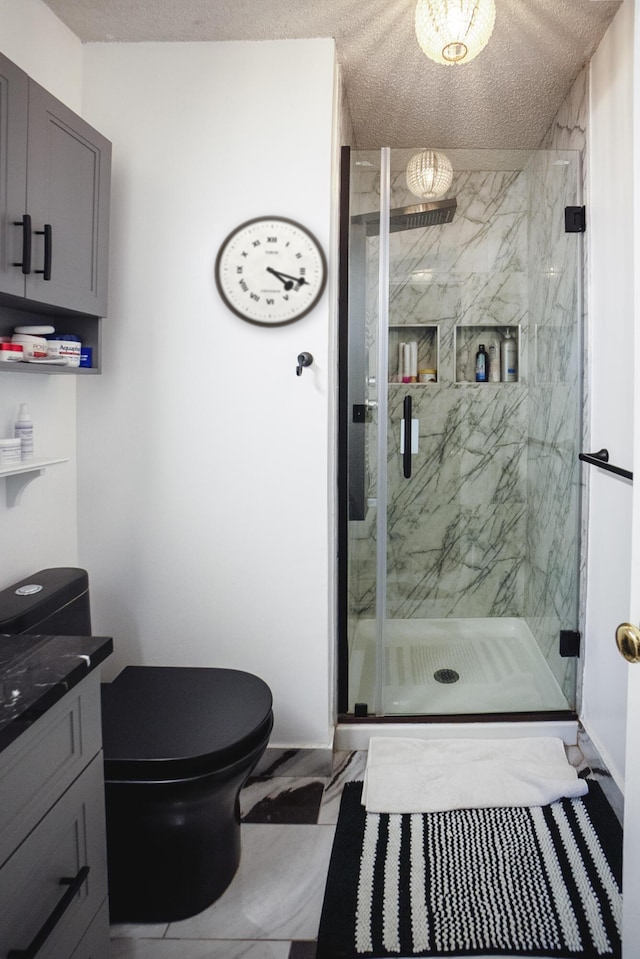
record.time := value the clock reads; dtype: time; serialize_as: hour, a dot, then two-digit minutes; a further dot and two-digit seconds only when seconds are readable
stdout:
4.18
